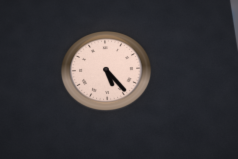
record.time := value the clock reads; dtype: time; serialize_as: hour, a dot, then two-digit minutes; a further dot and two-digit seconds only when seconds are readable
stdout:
5.24
